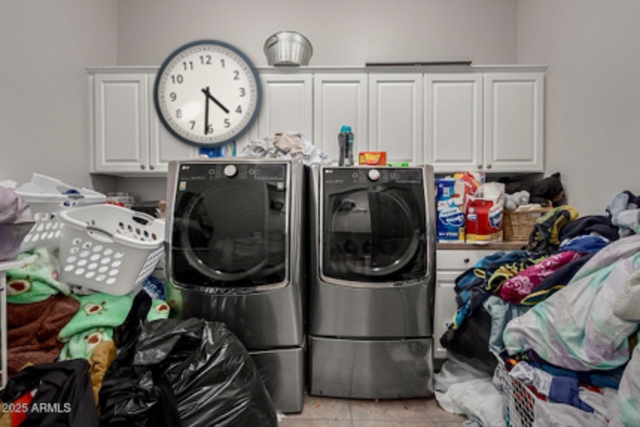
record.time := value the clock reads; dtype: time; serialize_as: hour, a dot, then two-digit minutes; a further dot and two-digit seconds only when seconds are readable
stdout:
4.31
